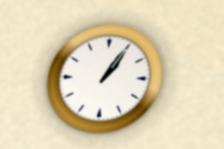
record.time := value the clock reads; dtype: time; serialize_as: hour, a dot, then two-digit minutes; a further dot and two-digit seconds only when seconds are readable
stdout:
1.05
